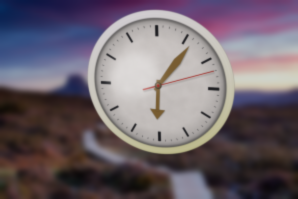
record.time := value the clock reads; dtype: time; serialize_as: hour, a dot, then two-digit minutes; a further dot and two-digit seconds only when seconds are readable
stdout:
6.06.12
